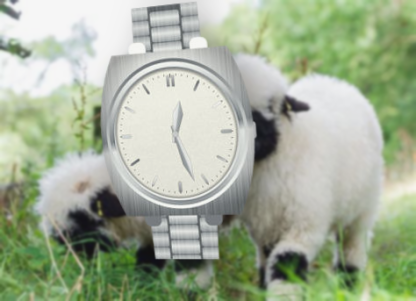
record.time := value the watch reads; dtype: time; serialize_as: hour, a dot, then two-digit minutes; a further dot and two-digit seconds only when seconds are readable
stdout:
12.27
